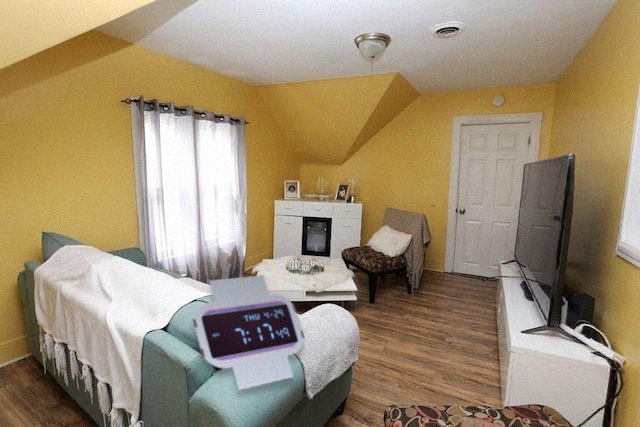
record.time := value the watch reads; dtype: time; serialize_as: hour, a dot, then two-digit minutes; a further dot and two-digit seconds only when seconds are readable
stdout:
7.17.49
